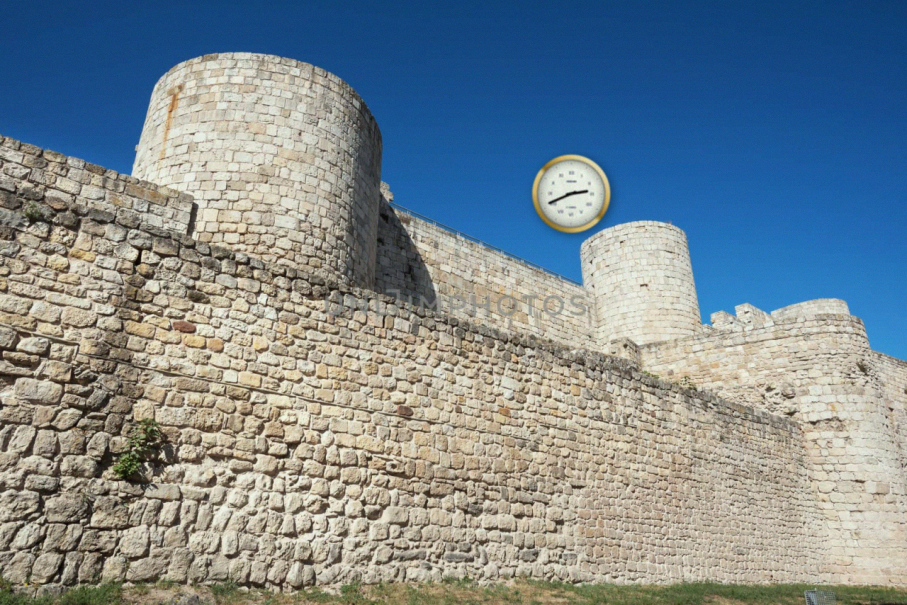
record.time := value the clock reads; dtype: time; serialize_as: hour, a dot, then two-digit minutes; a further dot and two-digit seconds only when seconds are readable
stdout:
2.41
